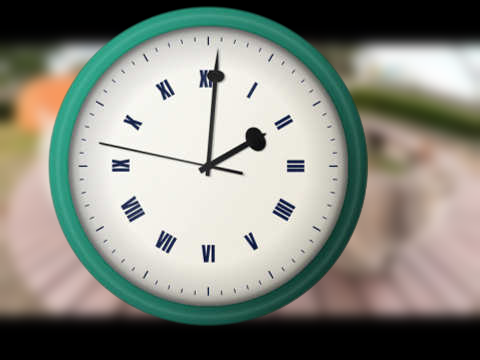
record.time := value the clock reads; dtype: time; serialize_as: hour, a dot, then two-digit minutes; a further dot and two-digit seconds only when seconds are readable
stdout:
2.00.47
